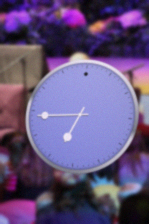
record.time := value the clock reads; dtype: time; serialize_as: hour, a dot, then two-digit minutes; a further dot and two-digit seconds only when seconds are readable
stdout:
6.44
